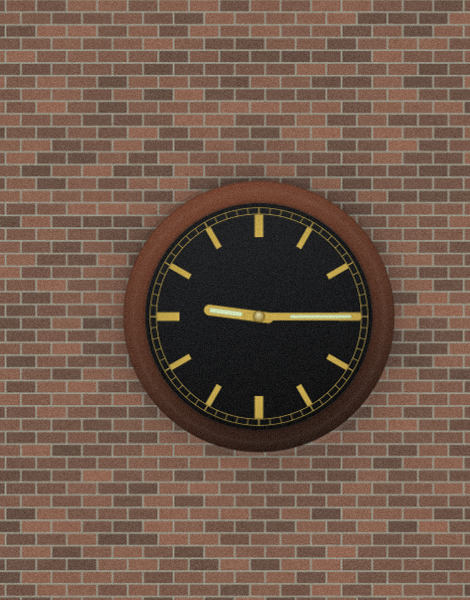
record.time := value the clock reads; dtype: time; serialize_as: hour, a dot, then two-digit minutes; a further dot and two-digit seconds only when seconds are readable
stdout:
9.15
